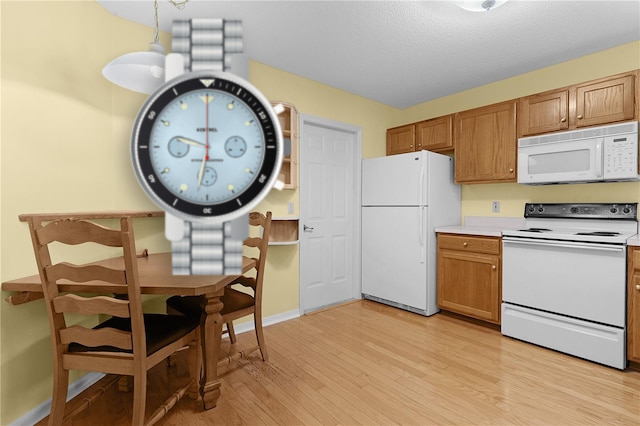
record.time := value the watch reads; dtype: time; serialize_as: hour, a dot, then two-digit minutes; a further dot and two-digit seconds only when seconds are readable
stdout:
9.32
